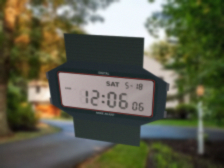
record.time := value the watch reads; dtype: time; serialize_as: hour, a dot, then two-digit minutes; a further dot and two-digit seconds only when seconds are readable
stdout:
12.06.06
